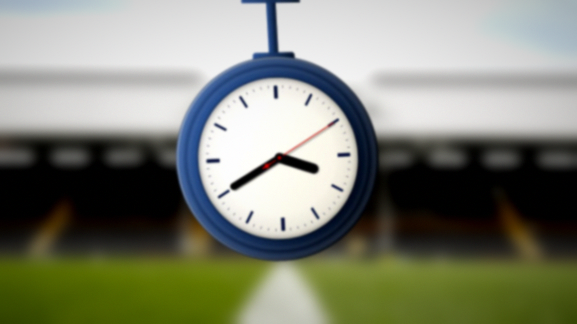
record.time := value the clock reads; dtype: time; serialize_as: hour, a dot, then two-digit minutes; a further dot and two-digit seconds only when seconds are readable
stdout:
3.40.10
